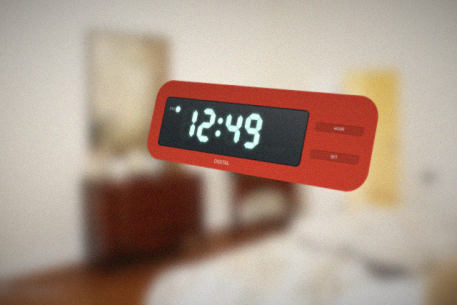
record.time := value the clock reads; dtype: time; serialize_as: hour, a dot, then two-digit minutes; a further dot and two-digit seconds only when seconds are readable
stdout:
12.49
